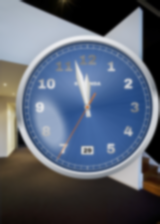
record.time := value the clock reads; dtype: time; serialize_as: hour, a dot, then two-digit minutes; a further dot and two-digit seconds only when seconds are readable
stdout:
11.57.35
